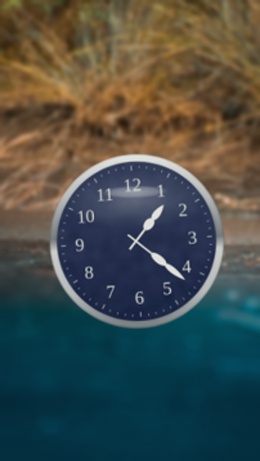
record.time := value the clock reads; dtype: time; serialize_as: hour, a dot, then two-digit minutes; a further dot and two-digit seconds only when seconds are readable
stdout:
1.22
